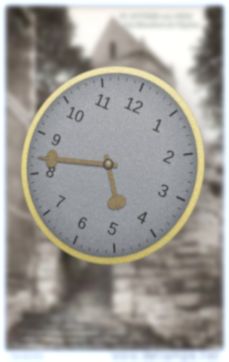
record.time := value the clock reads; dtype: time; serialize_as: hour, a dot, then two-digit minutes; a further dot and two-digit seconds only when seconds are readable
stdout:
4.42
